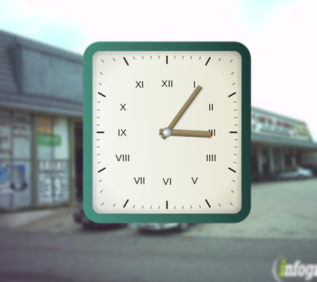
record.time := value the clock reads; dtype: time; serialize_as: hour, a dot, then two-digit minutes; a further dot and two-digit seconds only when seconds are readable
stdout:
3.06
